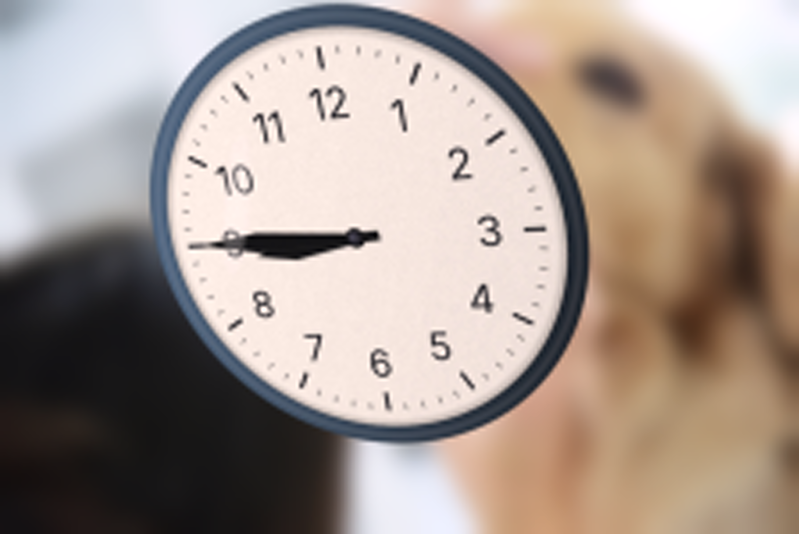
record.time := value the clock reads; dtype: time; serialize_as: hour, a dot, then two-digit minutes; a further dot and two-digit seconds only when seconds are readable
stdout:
8.45
